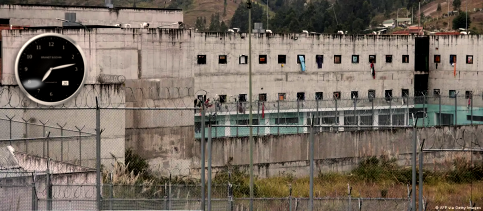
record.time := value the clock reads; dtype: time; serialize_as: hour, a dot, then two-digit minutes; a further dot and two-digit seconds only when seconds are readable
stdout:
7.13
